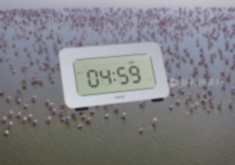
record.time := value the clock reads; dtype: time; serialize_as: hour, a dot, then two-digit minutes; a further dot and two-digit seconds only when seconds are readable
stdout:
4.59
